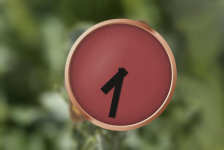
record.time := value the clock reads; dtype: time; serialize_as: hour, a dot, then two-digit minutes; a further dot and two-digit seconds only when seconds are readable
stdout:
7.32
